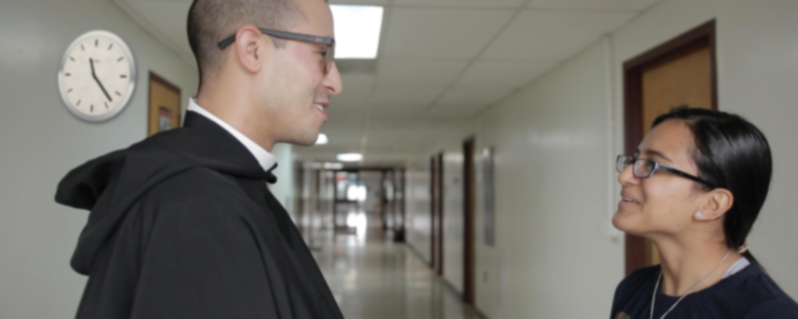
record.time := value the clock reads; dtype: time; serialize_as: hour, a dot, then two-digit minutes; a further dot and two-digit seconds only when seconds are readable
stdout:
11.23
